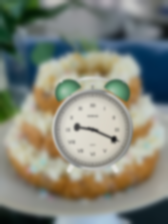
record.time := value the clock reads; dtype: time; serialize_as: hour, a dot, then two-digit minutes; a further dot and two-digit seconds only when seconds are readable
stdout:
9.19
